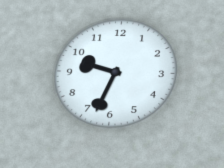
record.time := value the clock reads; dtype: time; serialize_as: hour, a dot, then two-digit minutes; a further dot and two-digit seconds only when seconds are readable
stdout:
9.33
